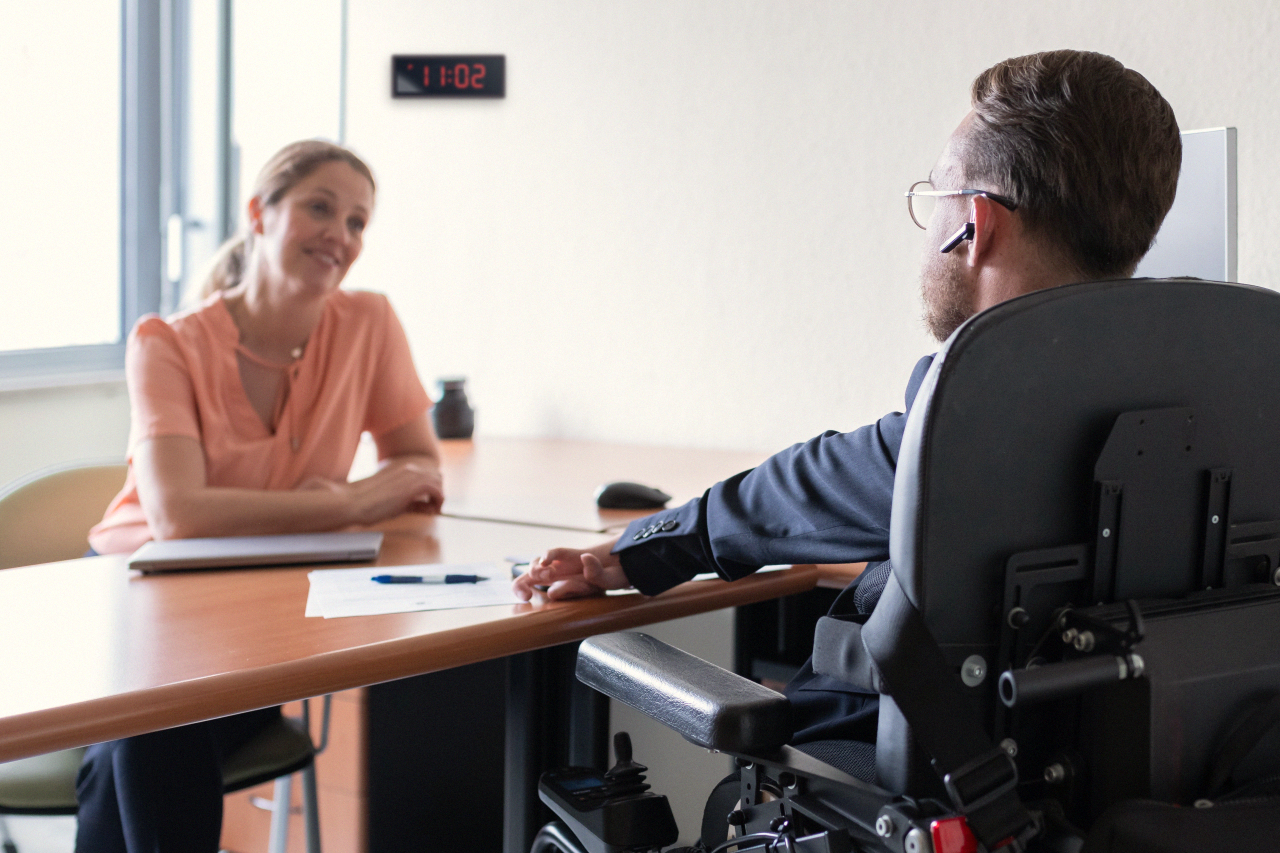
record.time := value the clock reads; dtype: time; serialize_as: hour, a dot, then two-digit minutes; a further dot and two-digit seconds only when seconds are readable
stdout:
11.02
